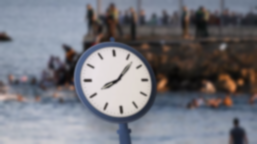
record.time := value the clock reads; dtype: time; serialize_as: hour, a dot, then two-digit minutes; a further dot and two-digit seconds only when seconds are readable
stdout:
8.07
